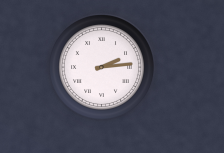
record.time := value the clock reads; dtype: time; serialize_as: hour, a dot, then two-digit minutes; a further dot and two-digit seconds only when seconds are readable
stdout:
2.14
